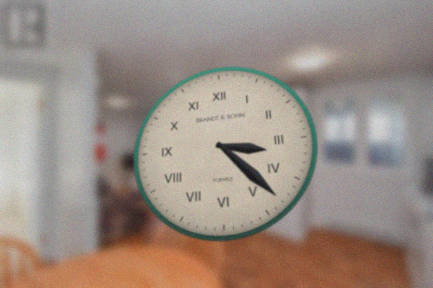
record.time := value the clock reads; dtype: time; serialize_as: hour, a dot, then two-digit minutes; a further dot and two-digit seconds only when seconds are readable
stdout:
3.23
